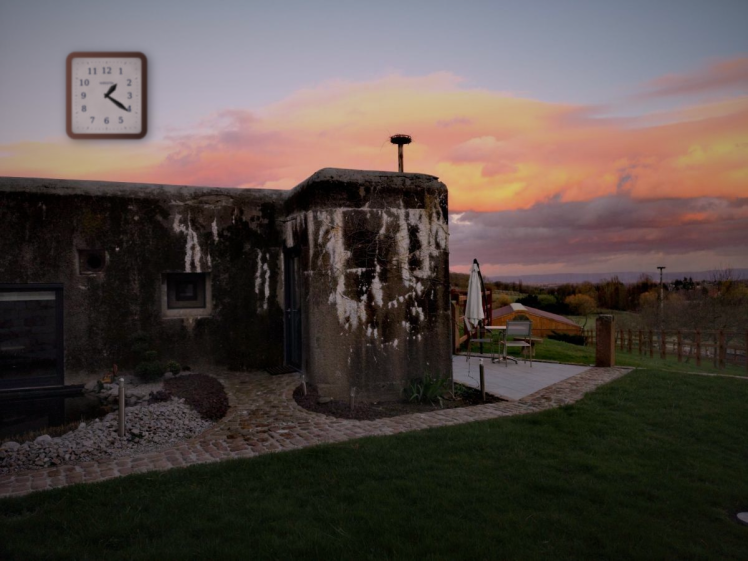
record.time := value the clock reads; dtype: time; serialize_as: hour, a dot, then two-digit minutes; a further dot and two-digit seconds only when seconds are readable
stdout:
1.21
